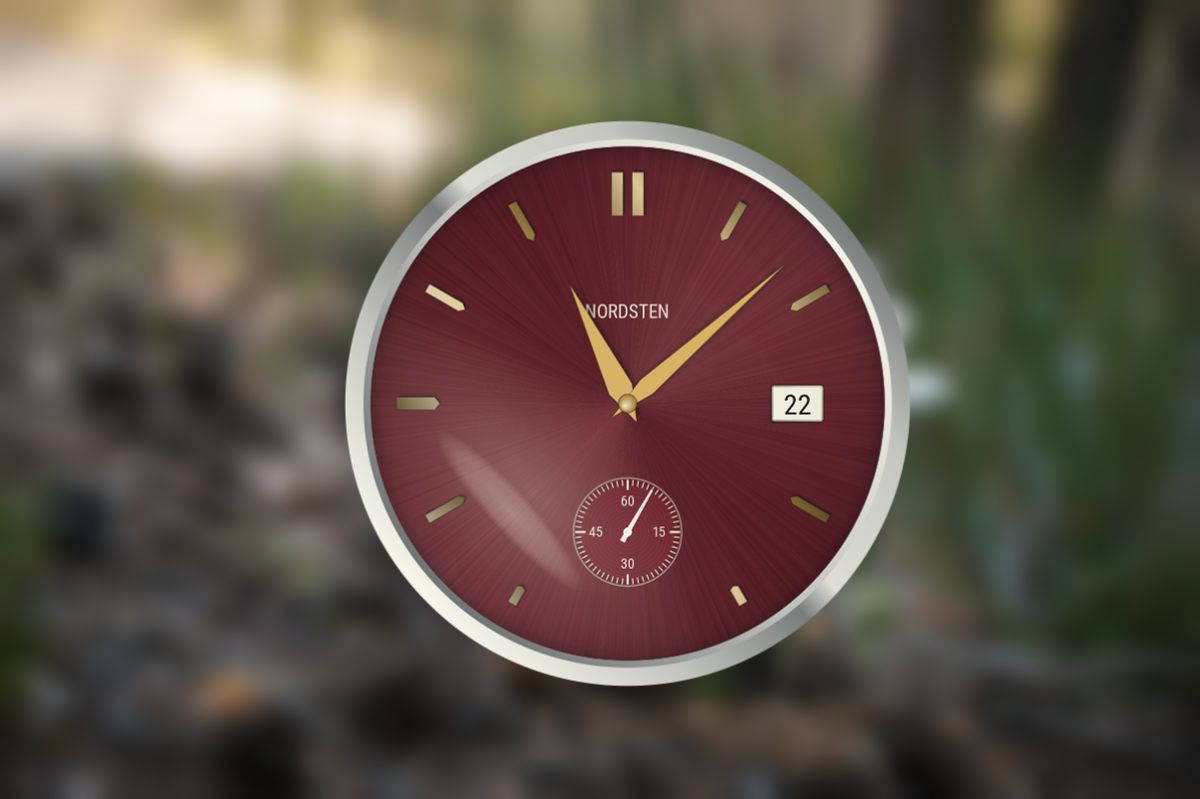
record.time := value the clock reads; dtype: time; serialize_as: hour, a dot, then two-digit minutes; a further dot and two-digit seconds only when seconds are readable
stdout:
11.08.05
